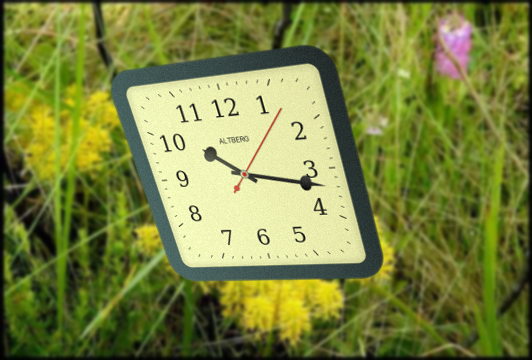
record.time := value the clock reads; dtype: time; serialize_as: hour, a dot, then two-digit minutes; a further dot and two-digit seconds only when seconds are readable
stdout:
10.17.07
